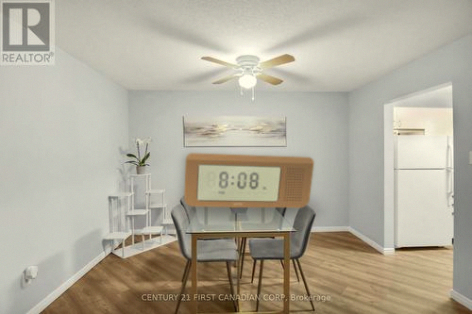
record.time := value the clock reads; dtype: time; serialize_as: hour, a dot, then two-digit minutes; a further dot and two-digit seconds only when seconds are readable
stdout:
8.08
